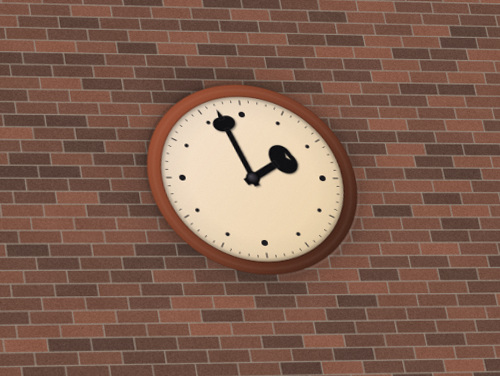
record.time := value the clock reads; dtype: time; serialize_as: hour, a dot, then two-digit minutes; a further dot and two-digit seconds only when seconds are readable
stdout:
1.57
